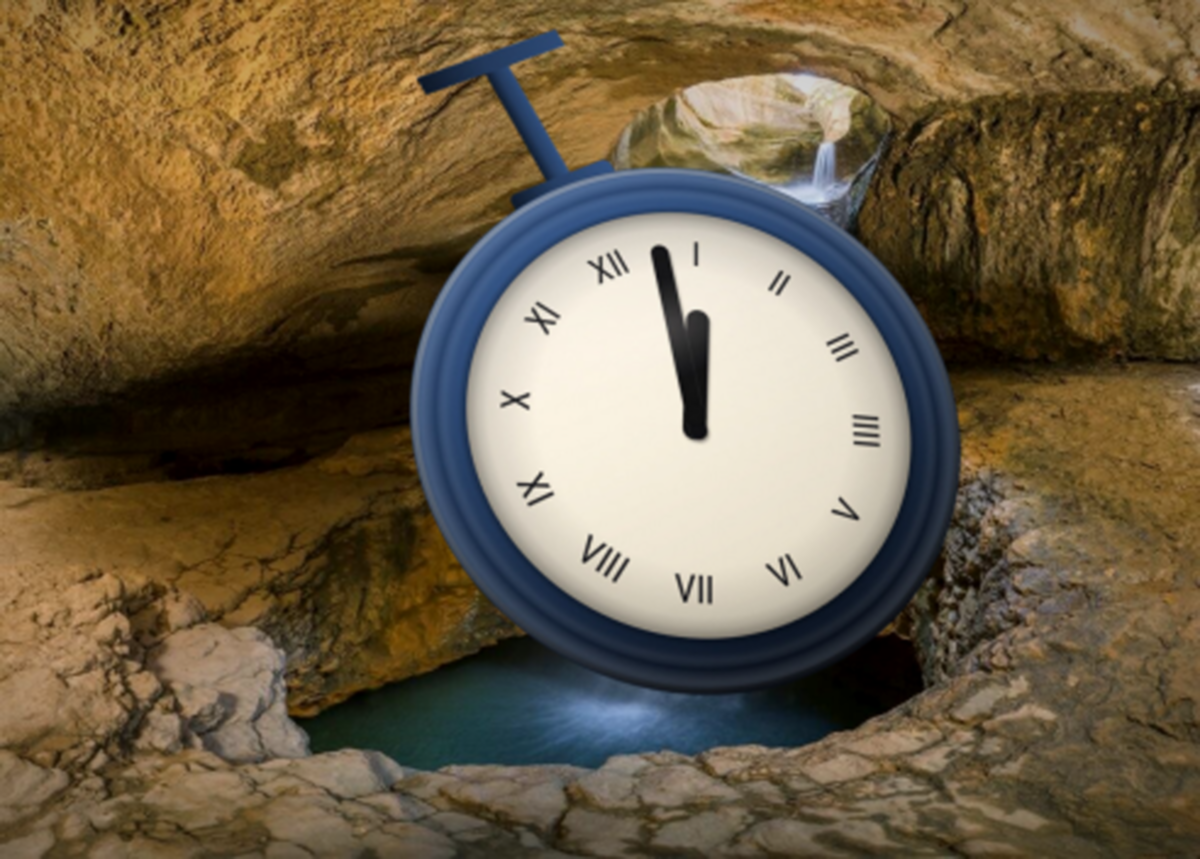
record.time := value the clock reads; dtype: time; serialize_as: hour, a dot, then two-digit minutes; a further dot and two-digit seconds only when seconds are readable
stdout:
1.03
